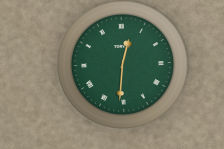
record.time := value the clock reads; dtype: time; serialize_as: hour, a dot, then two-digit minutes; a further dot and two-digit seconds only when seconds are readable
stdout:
12.31
